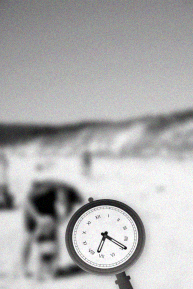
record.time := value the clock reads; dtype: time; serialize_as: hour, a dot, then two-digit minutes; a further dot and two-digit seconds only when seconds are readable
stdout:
7.24
